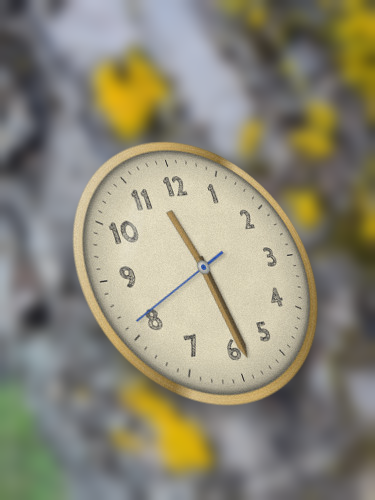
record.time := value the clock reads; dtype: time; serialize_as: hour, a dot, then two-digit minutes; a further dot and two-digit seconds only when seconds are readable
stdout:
11.28.41
